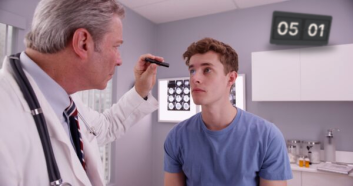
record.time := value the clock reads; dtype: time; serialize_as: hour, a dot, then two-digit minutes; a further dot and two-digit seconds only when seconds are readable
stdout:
5.01
